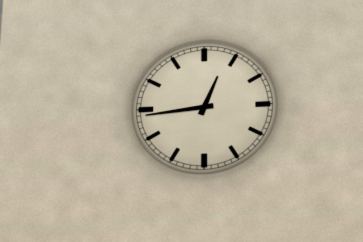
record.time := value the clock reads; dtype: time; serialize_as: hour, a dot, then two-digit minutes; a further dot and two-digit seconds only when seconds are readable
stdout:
12.44
